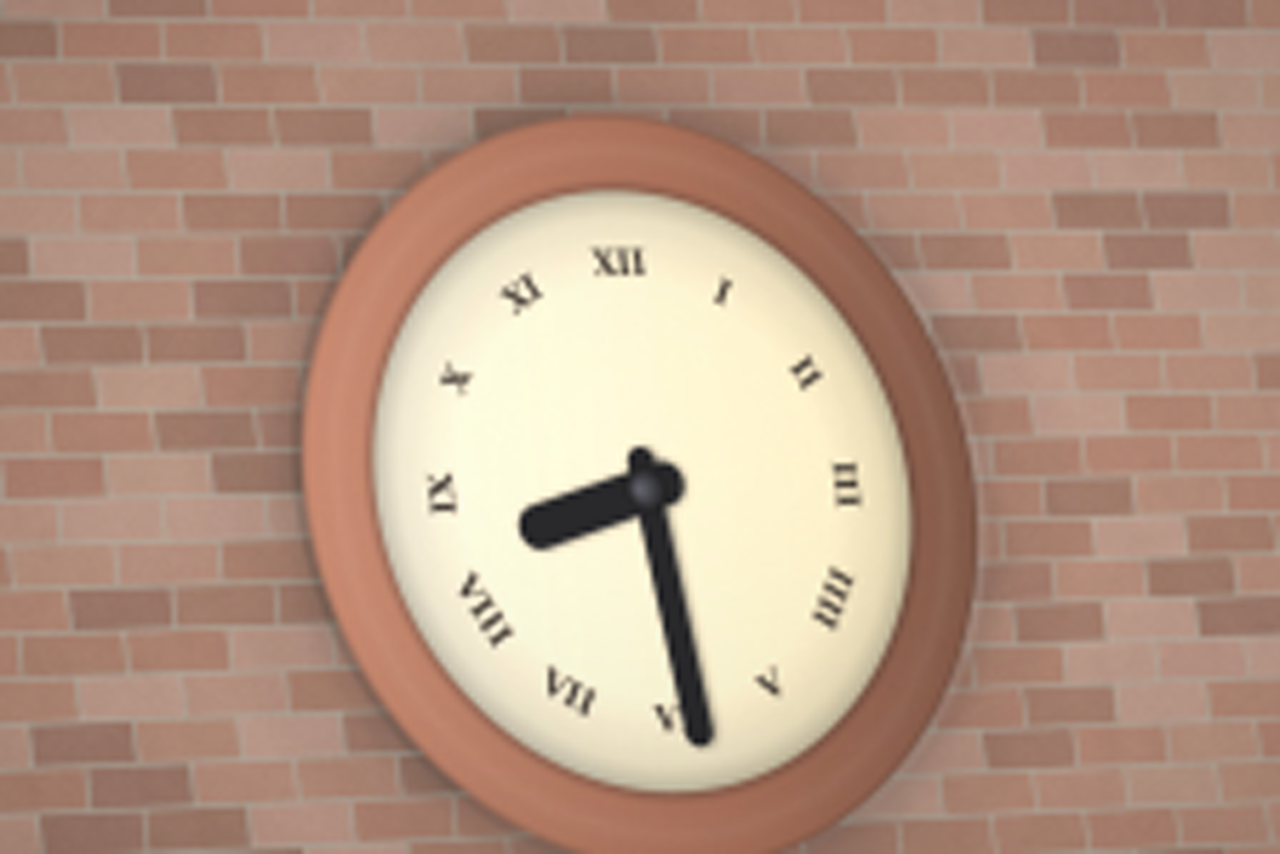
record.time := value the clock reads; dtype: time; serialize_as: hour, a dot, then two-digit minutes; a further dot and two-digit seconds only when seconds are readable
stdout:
8.29
